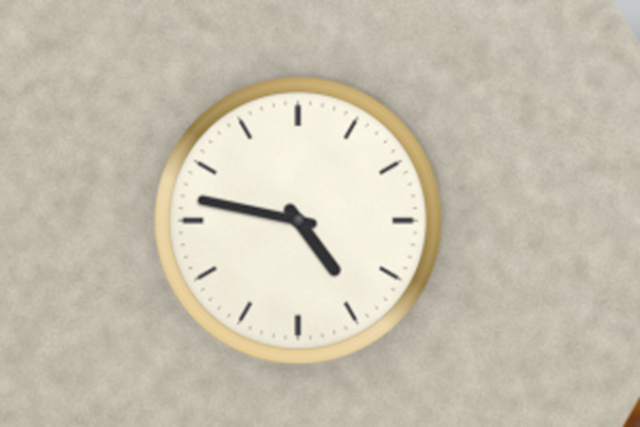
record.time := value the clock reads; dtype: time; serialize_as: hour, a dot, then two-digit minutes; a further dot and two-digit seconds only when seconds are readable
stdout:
4.47
